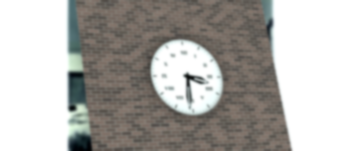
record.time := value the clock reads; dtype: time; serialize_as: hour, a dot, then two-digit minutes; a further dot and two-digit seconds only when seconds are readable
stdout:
3.31
